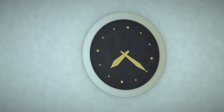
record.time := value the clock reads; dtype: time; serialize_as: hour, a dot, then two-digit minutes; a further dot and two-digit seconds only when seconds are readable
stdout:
7.20
